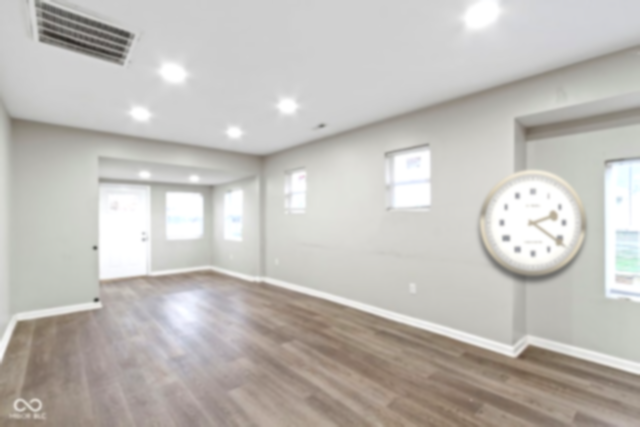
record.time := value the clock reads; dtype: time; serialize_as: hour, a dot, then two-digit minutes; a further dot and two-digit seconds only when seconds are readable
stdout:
2.21
